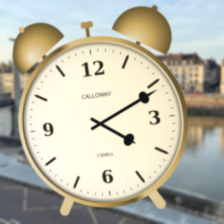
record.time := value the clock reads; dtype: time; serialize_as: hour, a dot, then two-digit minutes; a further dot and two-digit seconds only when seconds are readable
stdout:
4.11
